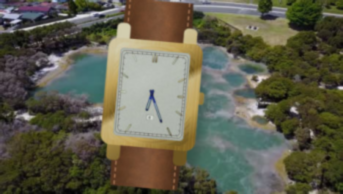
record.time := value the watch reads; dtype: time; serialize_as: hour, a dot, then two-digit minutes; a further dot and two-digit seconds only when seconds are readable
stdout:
6.26
